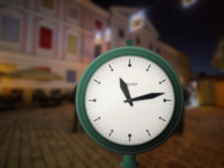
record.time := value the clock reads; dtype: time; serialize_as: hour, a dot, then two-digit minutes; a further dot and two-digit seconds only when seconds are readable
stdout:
11.13
